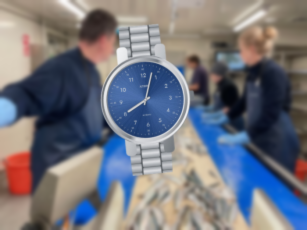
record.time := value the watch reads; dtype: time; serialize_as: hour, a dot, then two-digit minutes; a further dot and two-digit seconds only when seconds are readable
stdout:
8.03
